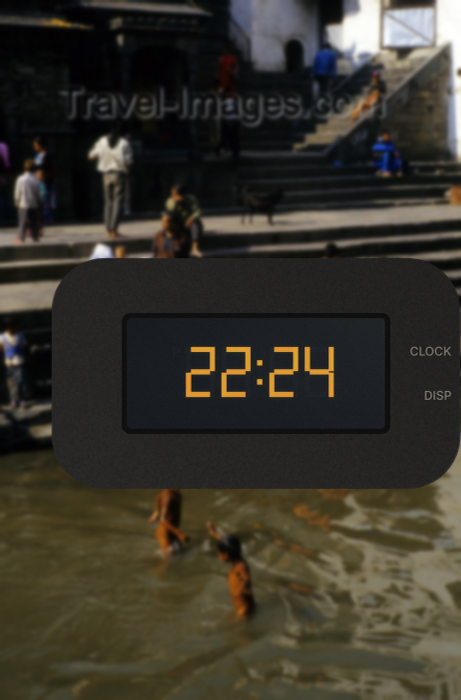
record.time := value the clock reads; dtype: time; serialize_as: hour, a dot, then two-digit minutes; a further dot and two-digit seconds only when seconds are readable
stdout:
22.24
